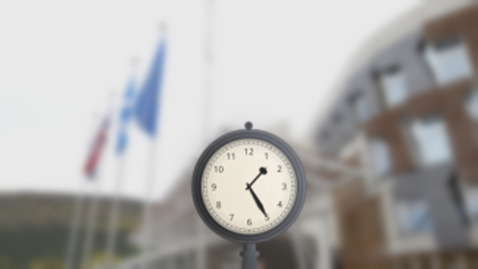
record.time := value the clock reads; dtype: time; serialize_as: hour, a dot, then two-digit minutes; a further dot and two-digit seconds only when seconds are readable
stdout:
1.25
